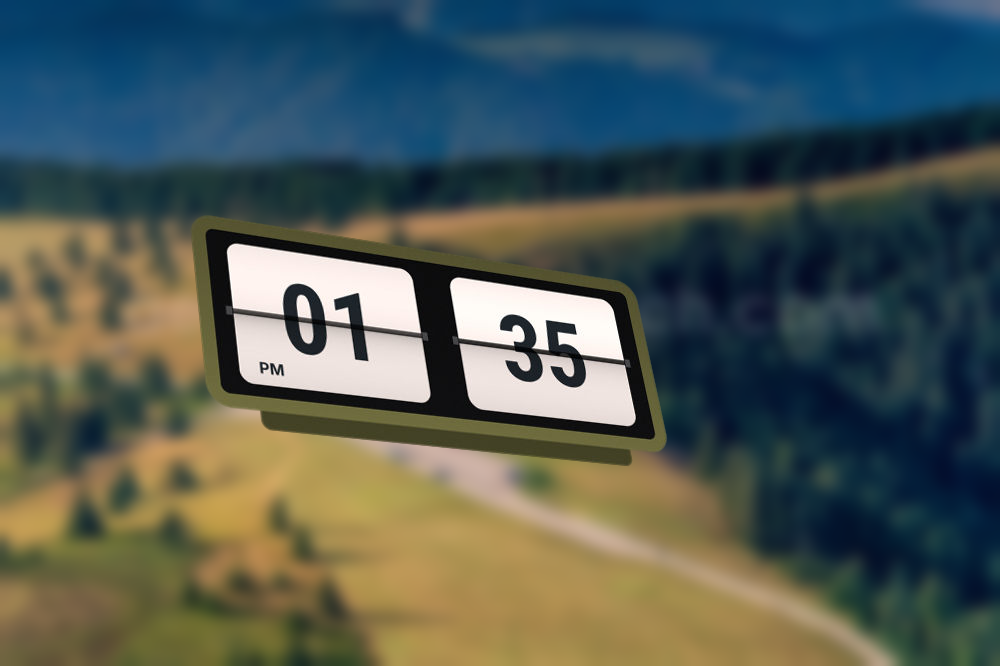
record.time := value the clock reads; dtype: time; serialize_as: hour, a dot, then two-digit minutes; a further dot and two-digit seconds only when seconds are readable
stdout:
1.35
